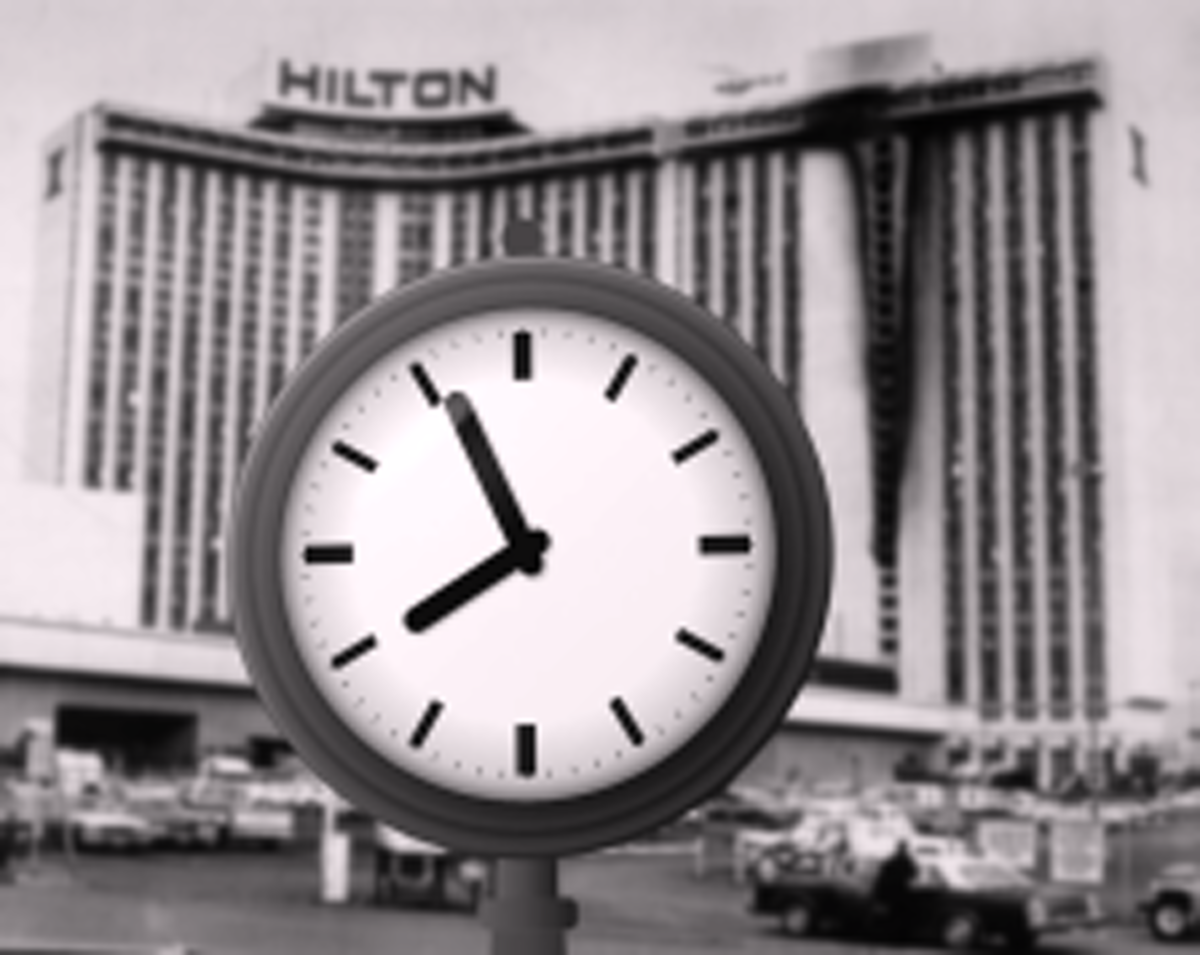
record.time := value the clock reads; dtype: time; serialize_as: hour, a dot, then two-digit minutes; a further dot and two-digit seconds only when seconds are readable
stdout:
7.56
